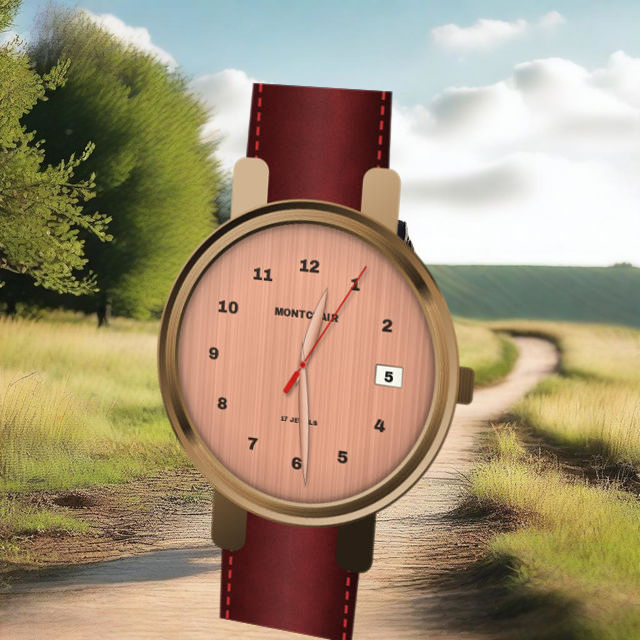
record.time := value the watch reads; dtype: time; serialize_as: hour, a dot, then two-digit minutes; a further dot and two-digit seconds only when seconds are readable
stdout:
12.29.05
